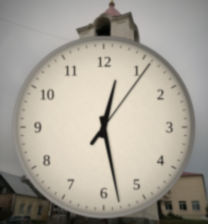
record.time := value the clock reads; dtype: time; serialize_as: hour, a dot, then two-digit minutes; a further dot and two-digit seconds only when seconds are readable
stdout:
12.28.06
